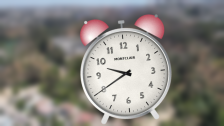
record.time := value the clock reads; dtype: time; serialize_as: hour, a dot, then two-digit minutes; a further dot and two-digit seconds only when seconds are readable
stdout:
9.40
